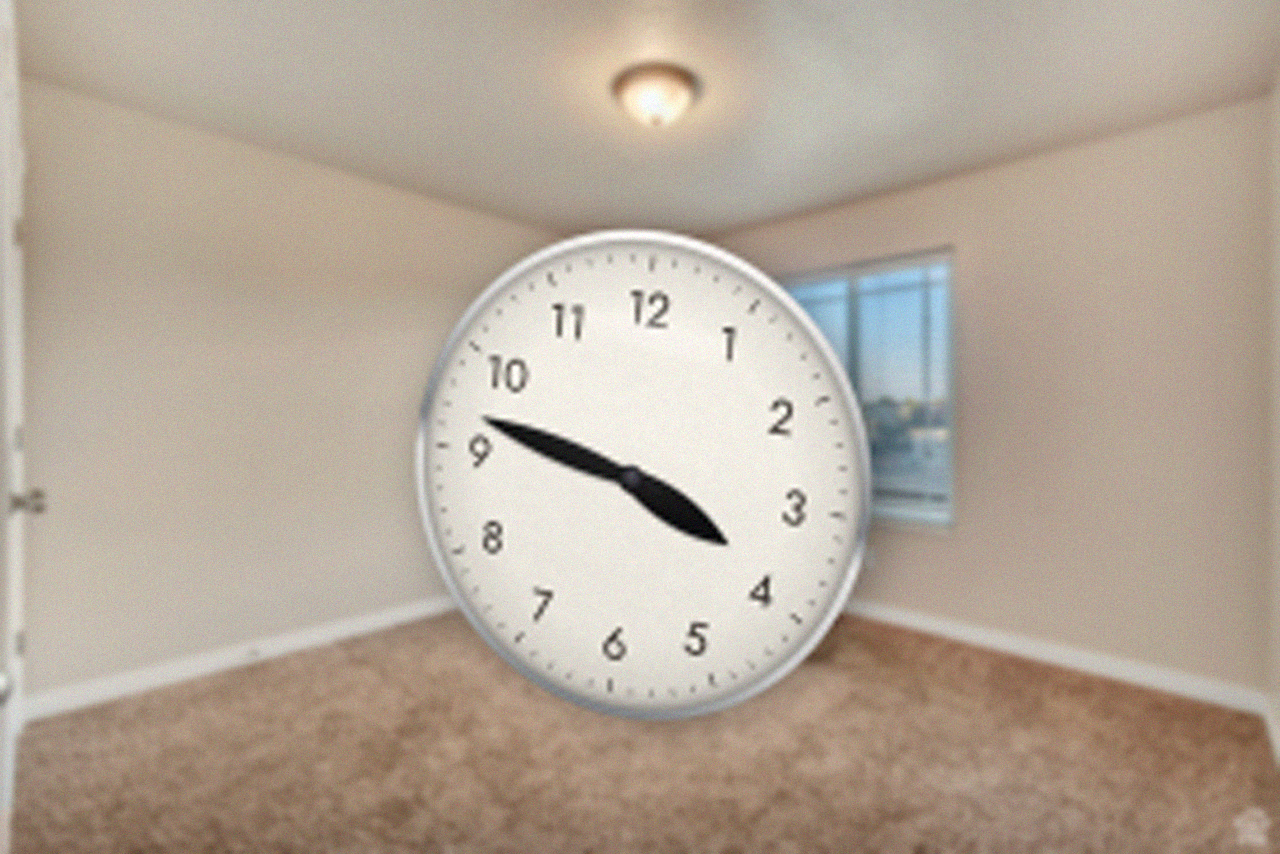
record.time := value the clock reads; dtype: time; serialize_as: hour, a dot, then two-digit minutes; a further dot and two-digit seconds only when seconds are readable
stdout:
3.47
